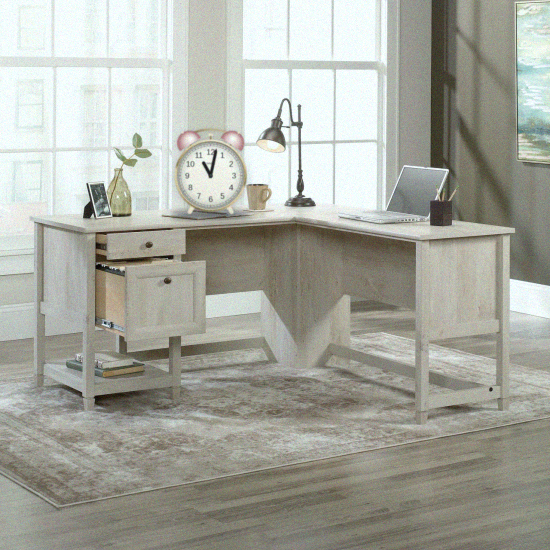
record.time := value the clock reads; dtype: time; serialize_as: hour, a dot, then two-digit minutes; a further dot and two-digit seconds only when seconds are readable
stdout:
11.02
